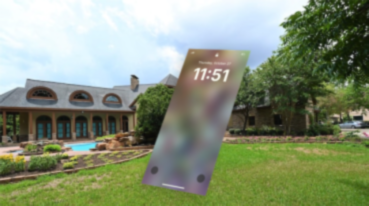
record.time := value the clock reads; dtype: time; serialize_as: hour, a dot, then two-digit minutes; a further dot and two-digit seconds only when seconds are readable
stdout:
11.51
